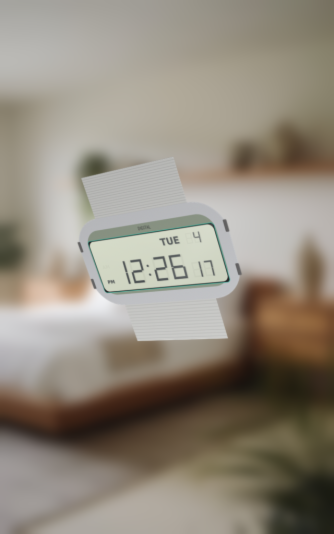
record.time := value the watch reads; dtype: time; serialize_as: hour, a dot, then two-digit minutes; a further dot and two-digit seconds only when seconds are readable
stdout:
12.26.17
